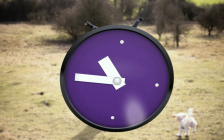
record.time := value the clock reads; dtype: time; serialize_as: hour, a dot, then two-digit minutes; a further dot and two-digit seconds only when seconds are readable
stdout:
10.45
